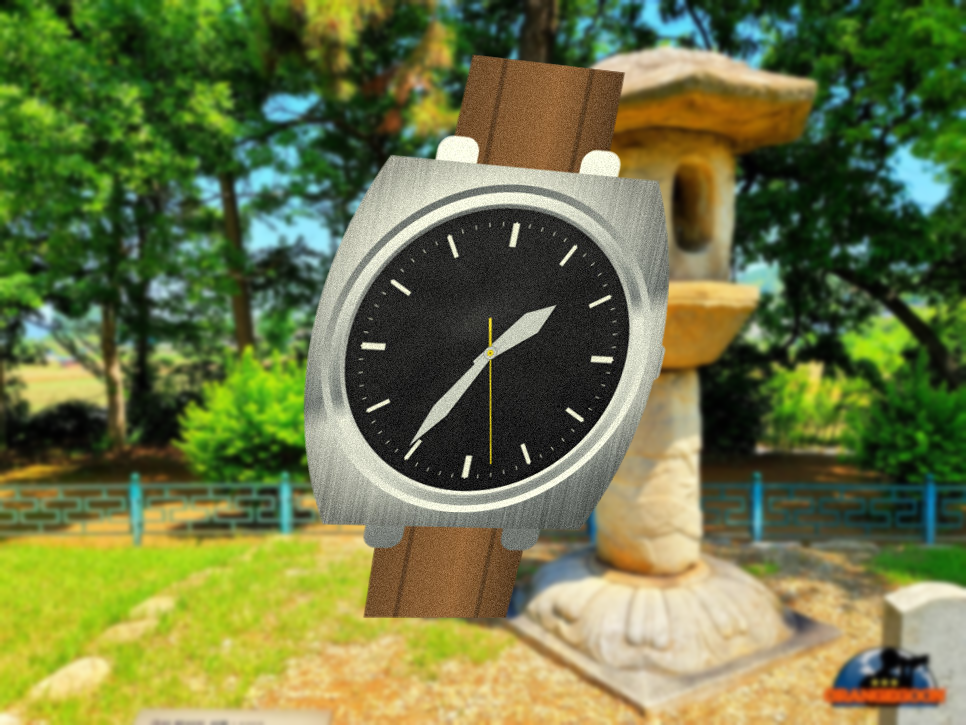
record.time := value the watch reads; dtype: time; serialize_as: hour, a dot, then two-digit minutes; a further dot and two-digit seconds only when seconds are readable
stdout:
1.35.28
